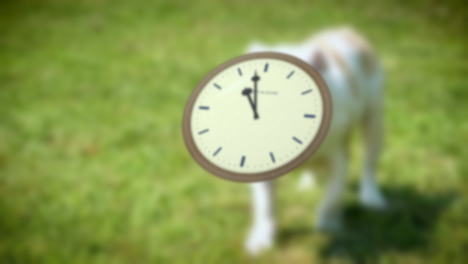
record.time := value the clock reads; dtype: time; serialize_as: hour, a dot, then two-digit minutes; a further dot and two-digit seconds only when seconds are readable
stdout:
10.58
